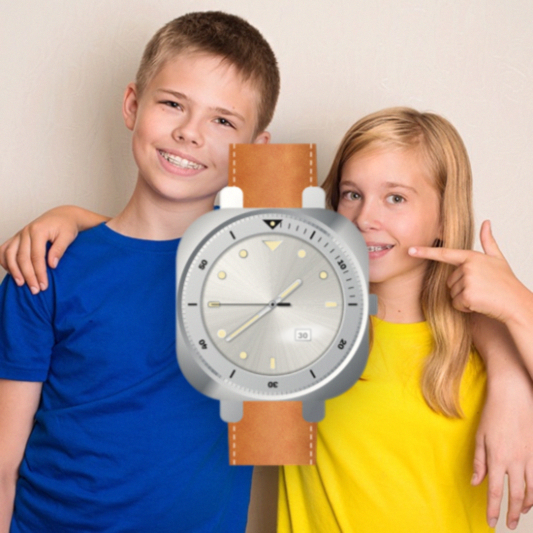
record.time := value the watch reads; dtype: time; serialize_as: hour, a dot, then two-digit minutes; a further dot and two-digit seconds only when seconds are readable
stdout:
1.38.45
